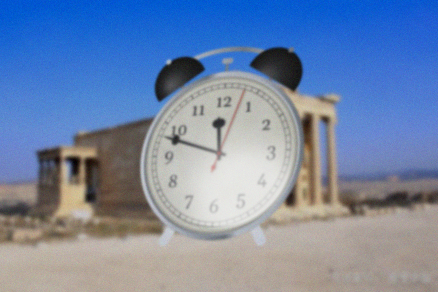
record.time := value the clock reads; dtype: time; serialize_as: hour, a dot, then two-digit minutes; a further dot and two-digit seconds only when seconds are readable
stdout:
11.48.03
